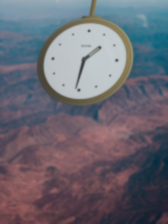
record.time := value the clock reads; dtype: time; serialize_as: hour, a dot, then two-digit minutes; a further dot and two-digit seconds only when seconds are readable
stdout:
1.31
